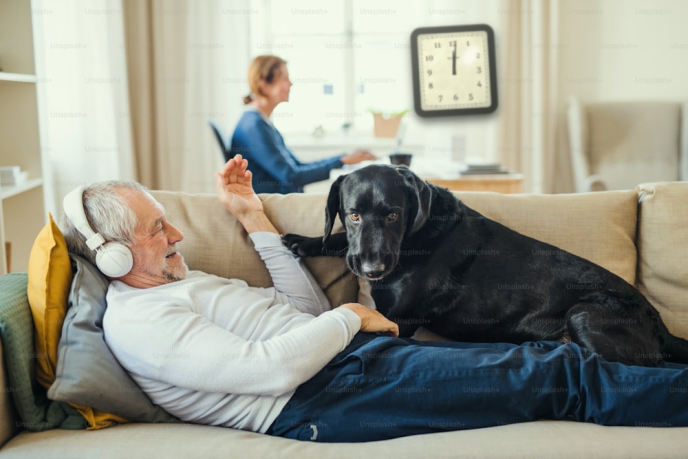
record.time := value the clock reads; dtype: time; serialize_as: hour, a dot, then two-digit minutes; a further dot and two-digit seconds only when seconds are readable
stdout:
12.01
